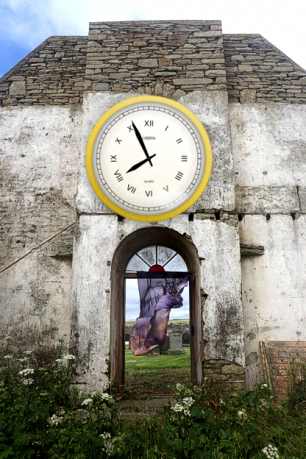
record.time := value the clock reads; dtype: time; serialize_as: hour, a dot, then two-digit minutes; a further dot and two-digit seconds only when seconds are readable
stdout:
7.56
